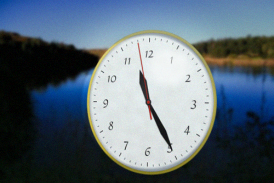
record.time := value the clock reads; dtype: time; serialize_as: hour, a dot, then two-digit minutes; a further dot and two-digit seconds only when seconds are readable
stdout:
11.24.58
